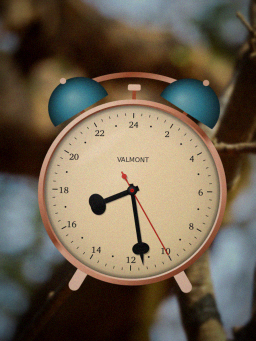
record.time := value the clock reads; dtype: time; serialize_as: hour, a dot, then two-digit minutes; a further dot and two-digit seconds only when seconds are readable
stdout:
16.28.25
